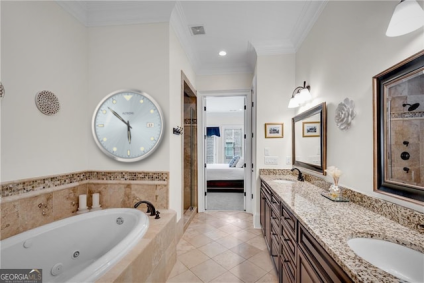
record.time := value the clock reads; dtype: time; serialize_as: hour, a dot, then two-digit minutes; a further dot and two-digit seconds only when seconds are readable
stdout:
5.52
